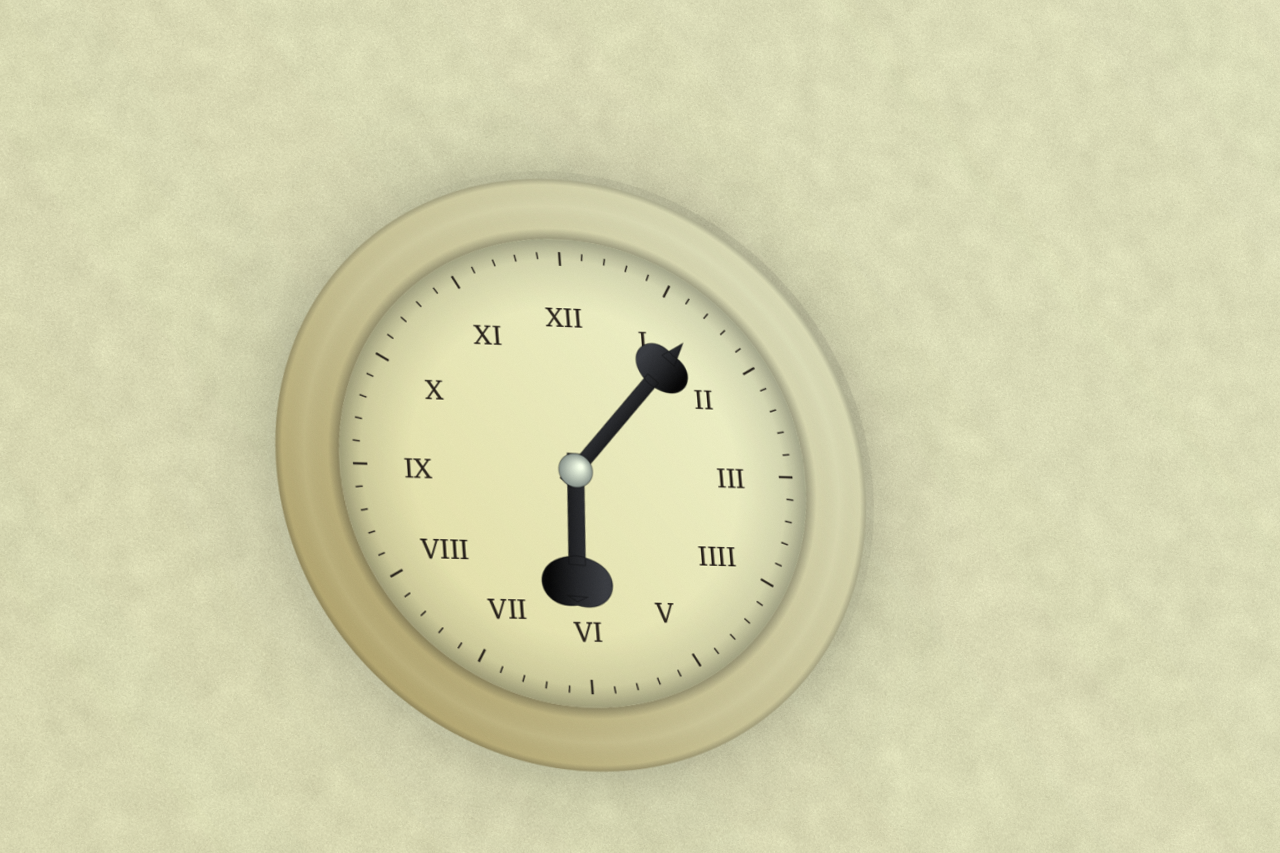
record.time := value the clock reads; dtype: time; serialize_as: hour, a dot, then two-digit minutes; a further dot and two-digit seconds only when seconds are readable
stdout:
6.07
